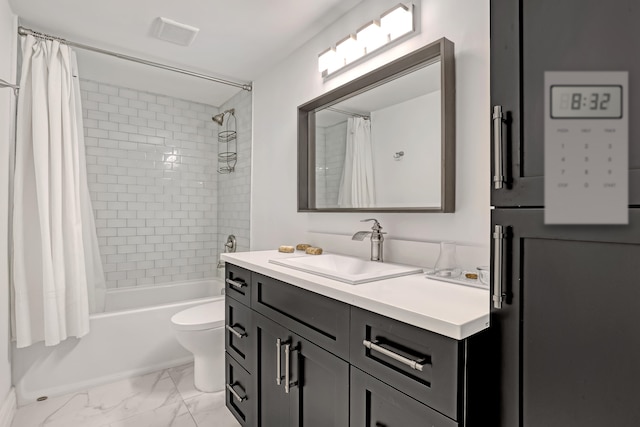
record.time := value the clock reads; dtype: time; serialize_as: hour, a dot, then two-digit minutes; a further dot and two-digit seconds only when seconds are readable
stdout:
8.32
